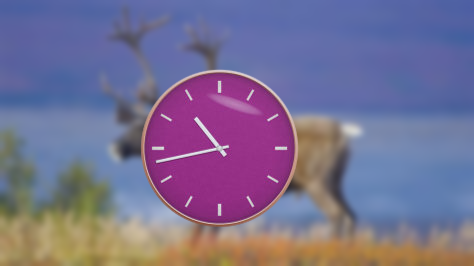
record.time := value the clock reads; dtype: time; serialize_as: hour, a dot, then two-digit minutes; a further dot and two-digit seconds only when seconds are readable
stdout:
10.43
